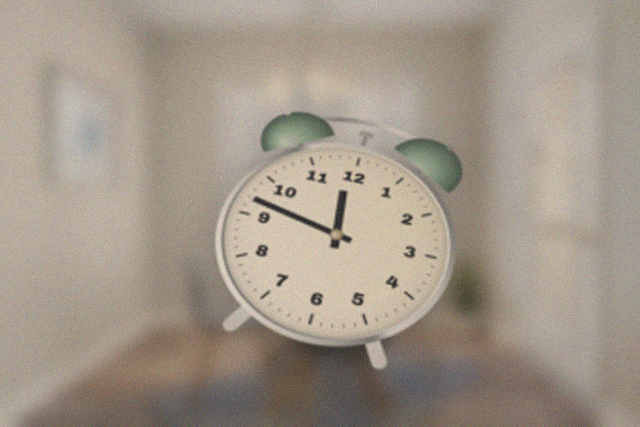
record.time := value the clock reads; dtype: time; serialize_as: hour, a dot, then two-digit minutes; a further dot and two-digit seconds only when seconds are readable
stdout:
11.47
